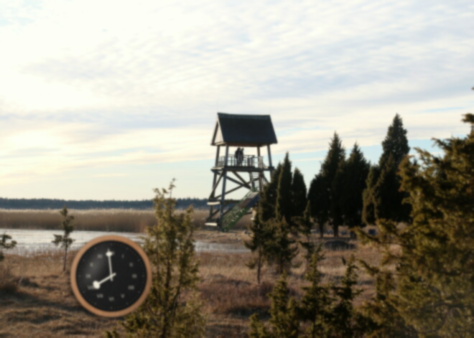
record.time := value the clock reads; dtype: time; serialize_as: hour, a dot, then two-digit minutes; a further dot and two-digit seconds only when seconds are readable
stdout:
7.59
